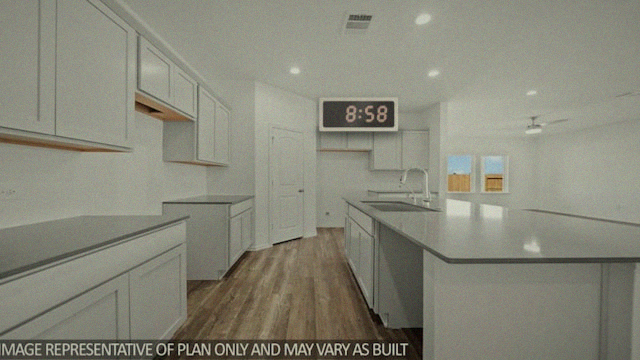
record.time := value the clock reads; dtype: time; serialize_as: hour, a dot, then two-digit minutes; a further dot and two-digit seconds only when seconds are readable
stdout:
8.58
